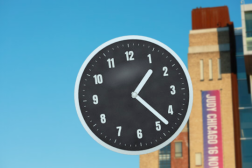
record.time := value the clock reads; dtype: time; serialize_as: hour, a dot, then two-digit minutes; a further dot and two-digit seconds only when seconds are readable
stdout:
1.23
